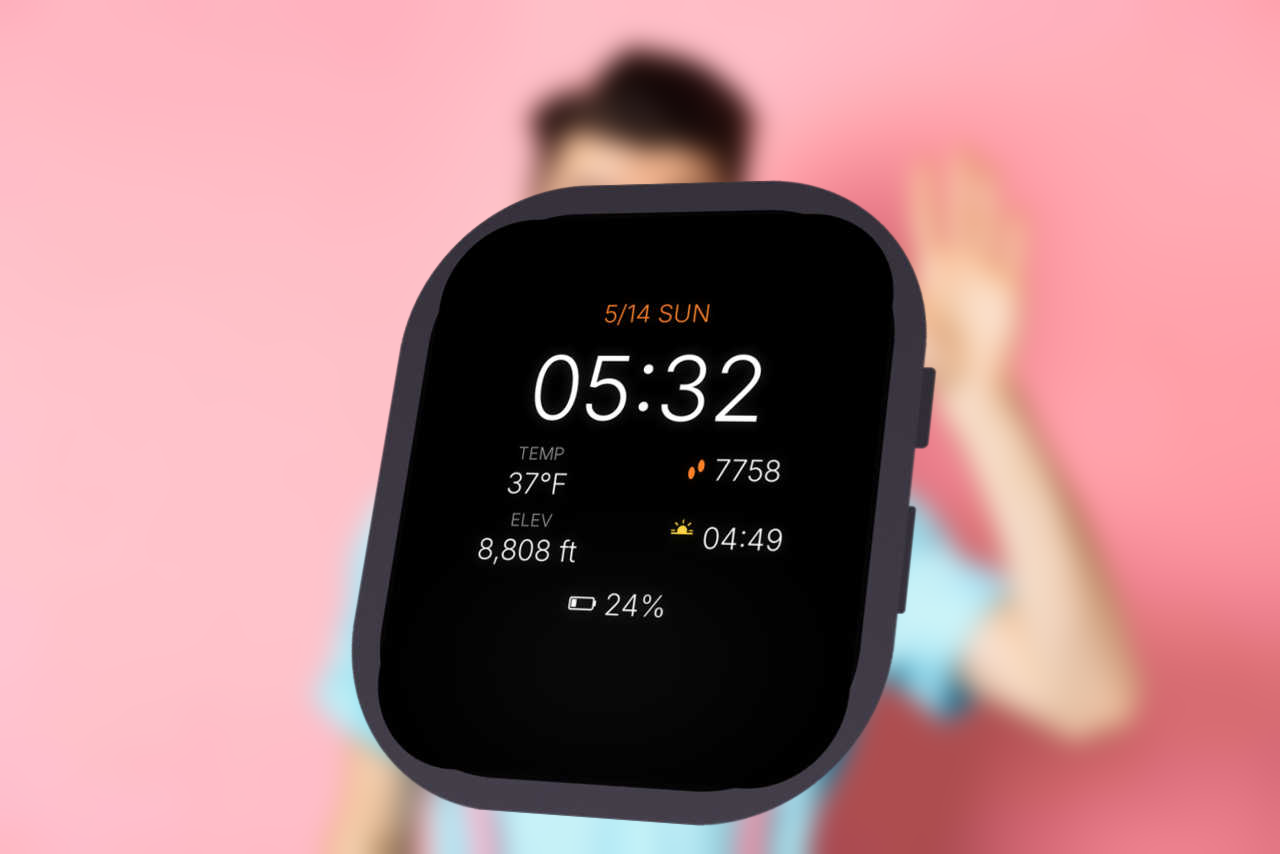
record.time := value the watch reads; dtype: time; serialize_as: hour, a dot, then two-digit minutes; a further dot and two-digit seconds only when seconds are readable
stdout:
5.32
